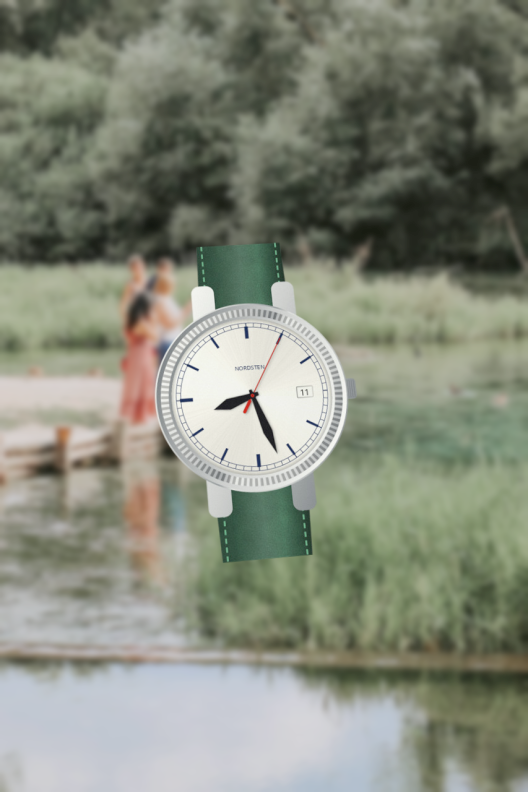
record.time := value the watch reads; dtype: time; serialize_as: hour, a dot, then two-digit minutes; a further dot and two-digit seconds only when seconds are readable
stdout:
8.27.05
